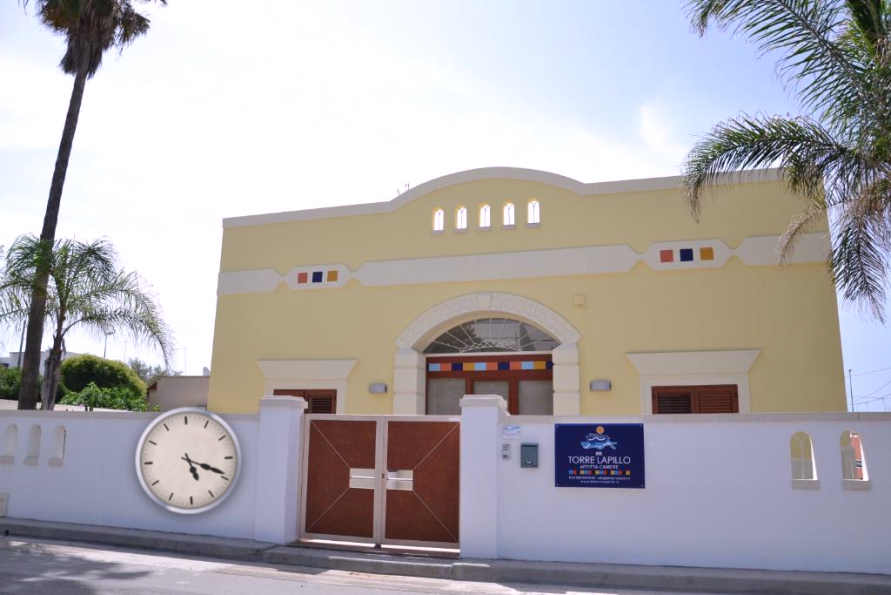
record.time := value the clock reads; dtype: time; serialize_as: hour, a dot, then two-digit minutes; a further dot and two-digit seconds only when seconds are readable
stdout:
5.19
